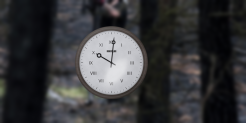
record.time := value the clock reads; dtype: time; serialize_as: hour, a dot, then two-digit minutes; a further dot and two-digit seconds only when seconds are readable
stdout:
10.01
